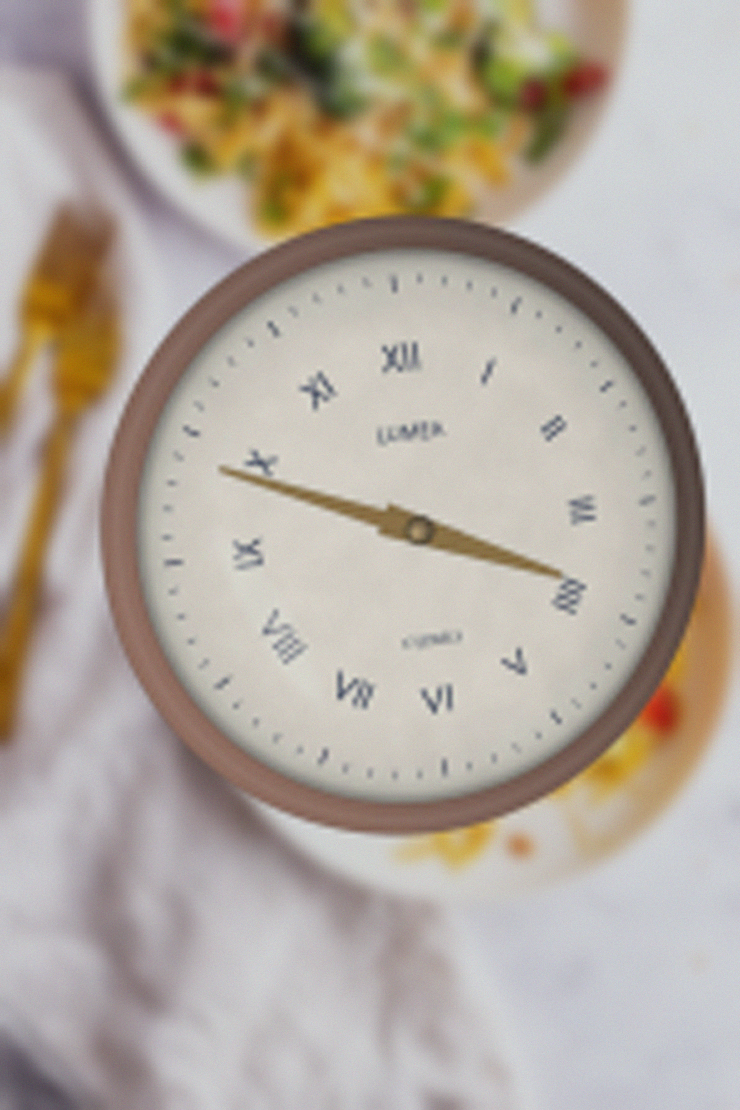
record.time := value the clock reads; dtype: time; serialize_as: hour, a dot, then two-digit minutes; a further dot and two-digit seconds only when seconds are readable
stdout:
3.49
